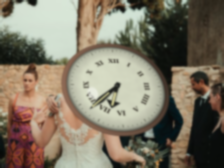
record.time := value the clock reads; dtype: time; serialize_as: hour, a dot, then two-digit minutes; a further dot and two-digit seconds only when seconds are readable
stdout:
6.38
